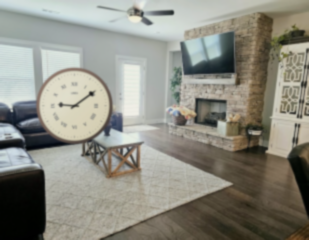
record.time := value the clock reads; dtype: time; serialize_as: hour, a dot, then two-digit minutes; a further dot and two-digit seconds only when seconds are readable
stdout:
9.09
